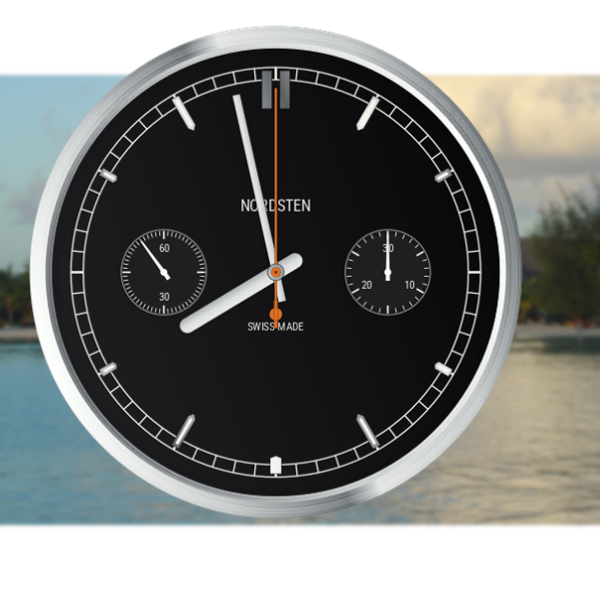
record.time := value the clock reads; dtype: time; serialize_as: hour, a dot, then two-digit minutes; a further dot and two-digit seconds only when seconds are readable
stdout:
7.57.54
